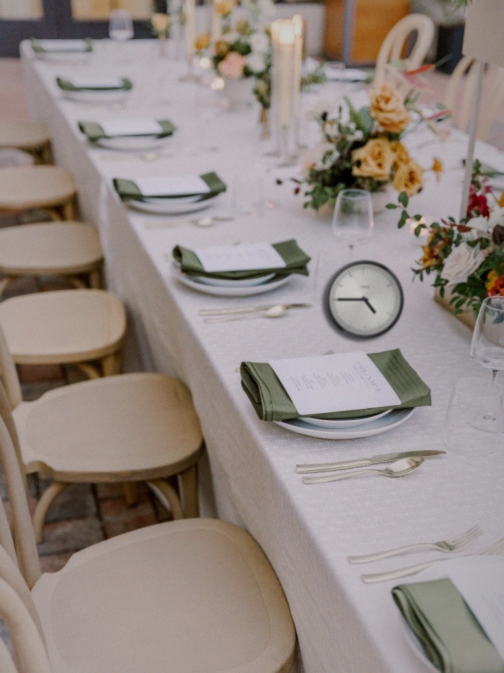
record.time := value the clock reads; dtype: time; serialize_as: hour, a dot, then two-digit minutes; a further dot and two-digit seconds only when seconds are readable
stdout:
4.45
